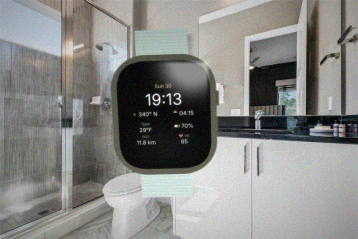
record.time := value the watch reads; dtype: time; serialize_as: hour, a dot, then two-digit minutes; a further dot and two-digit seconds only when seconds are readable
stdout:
19.13
